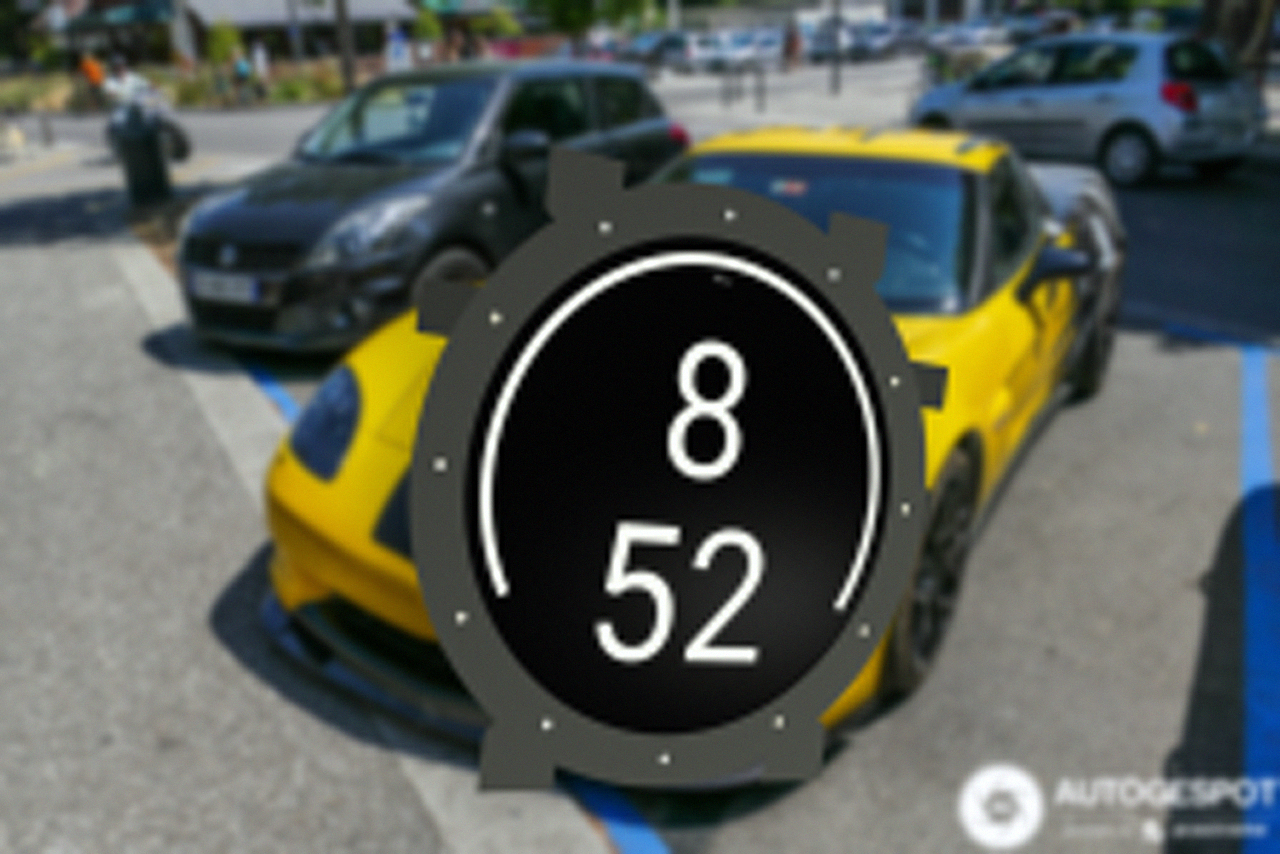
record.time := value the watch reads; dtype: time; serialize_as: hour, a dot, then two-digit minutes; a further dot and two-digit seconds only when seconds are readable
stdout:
8.52
